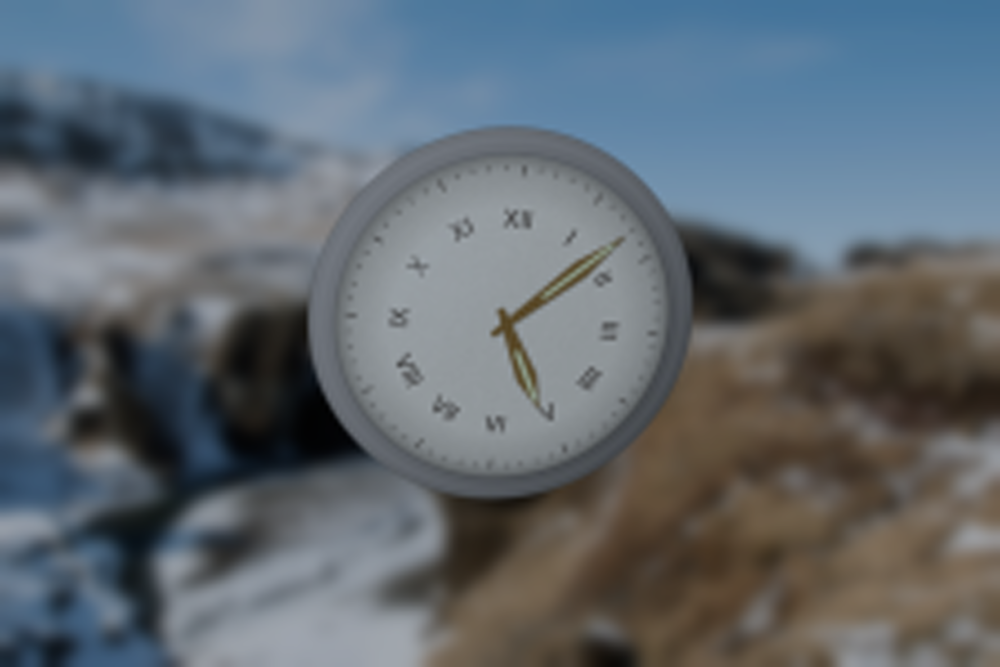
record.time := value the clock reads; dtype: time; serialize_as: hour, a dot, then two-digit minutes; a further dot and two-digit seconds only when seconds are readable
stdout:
5.08
